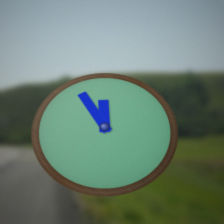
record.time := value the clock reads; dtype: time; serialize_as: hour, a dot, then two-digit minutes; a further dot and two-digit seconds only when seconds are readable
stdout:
11.55
